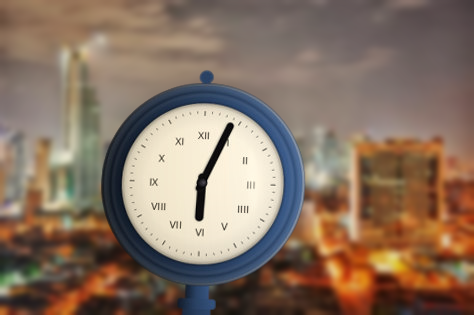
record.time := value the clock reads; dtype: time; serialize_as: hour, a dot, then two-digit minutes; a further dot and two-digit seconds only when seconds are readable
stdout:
6.04
